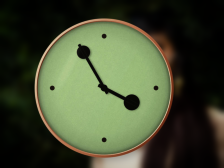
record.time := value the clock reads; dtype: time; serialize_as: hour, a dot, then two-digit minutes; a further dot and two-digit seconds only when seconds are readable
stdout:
3.55
